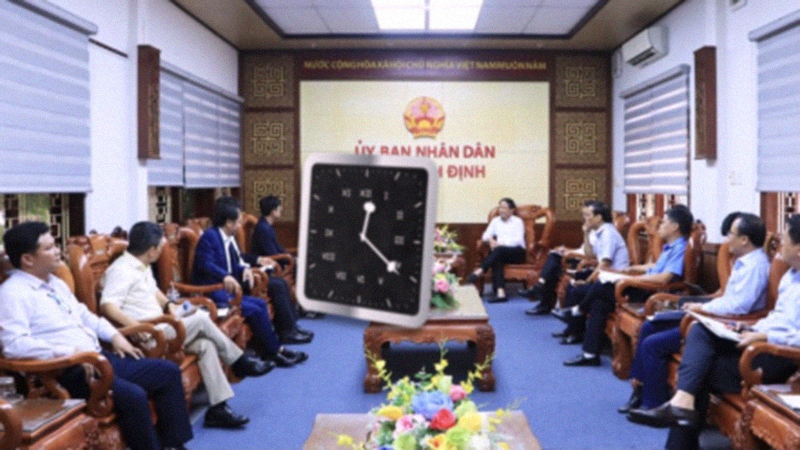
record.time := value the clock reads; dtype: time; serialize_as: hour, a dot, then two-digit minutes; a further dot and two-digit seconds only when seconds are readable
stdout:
12.21
